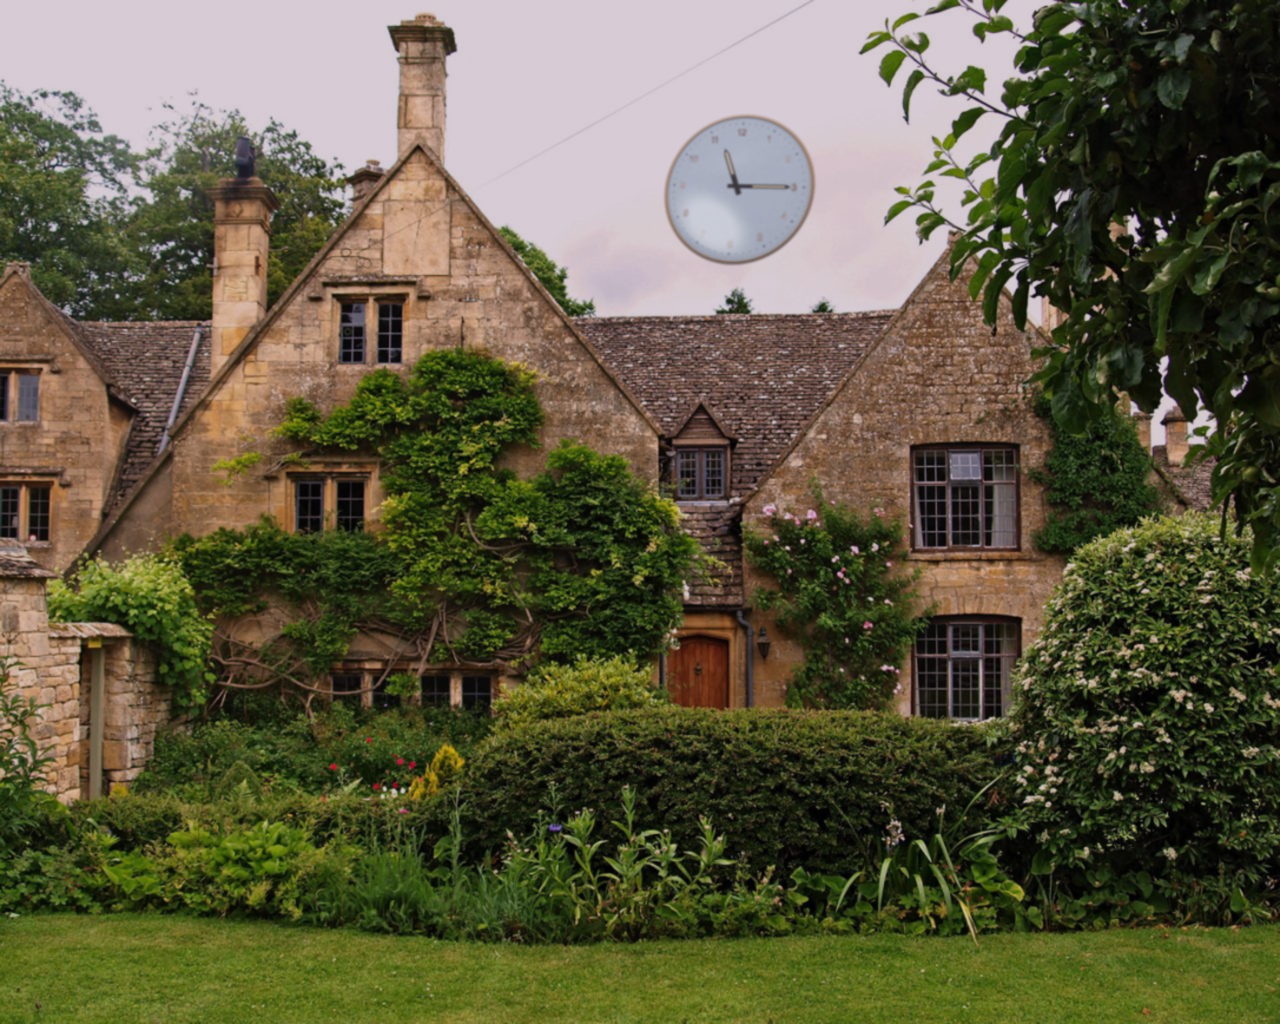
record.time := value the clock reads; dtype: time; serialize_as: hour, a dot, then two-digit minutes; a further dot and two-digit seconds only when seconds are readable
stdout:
11.15
